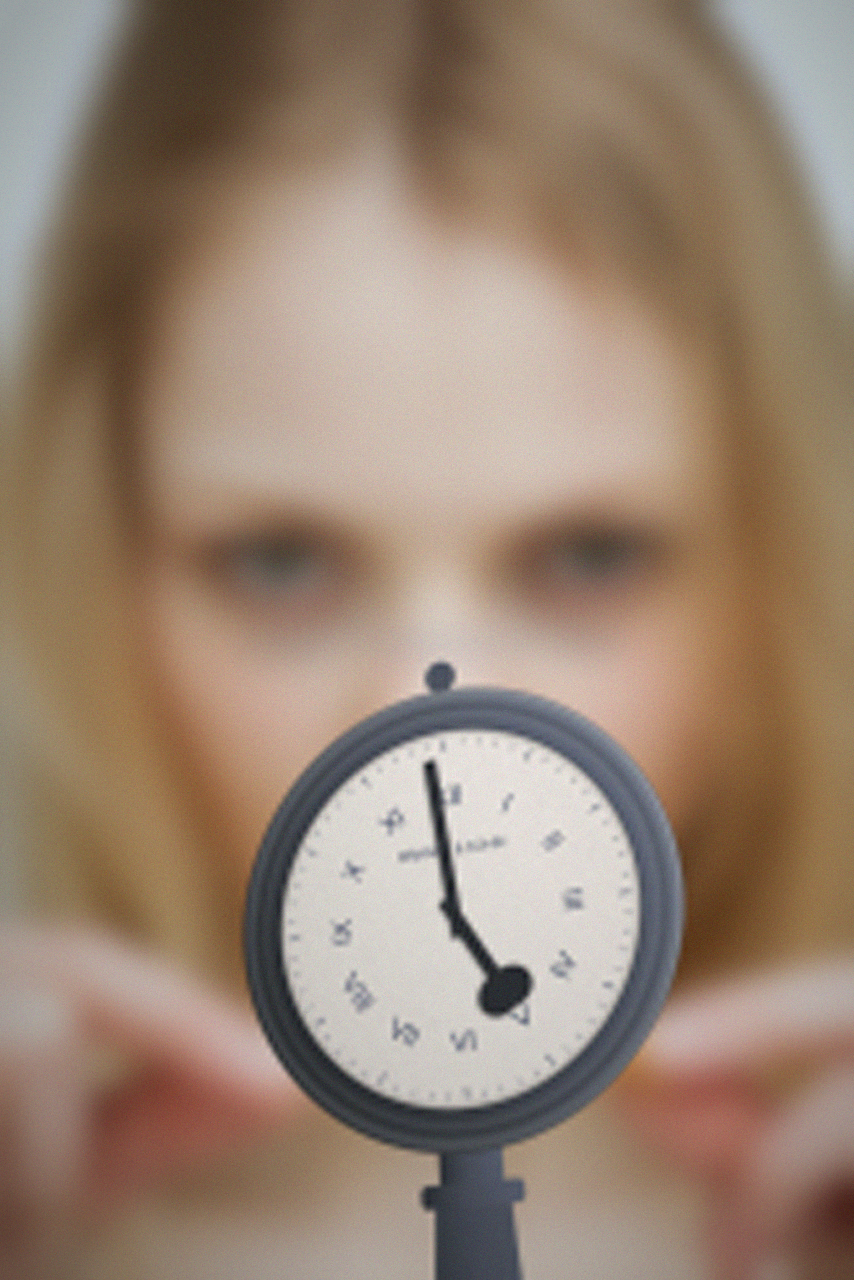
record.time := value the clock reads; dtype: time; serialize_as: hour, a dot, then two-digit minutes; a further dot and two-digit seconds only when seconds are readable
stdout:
4.59
